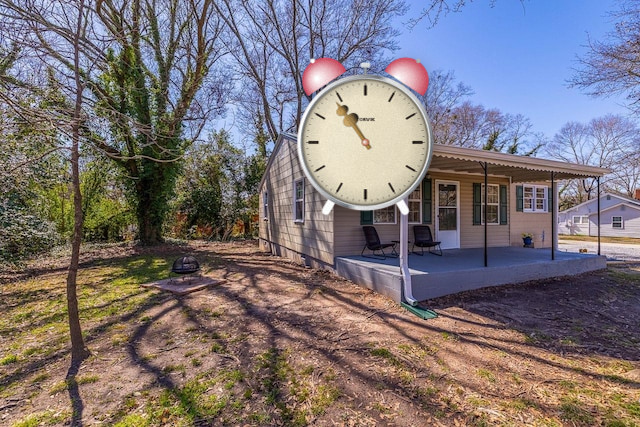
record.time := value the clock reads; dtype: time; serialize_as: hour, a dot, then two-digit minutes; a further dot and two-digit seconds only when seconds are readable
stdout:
10.54
